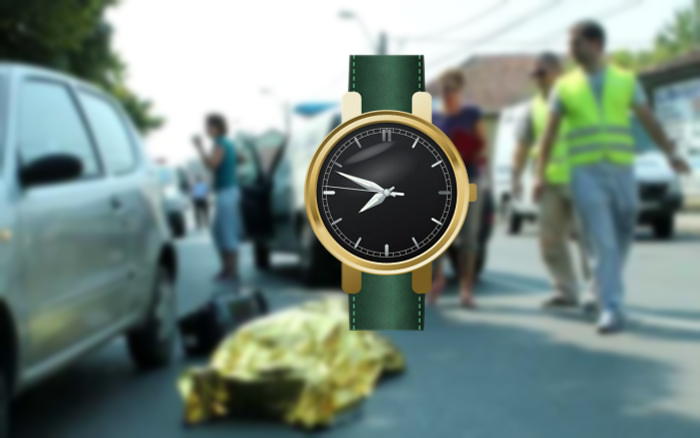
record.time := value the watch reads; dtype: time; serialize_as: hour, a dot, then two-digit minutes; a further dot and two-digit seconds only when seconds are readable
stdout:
7.48.46
